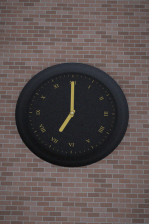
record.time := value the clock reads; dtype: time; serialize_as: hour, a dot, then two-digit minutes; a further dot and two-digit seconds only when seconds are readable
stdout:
7.00
